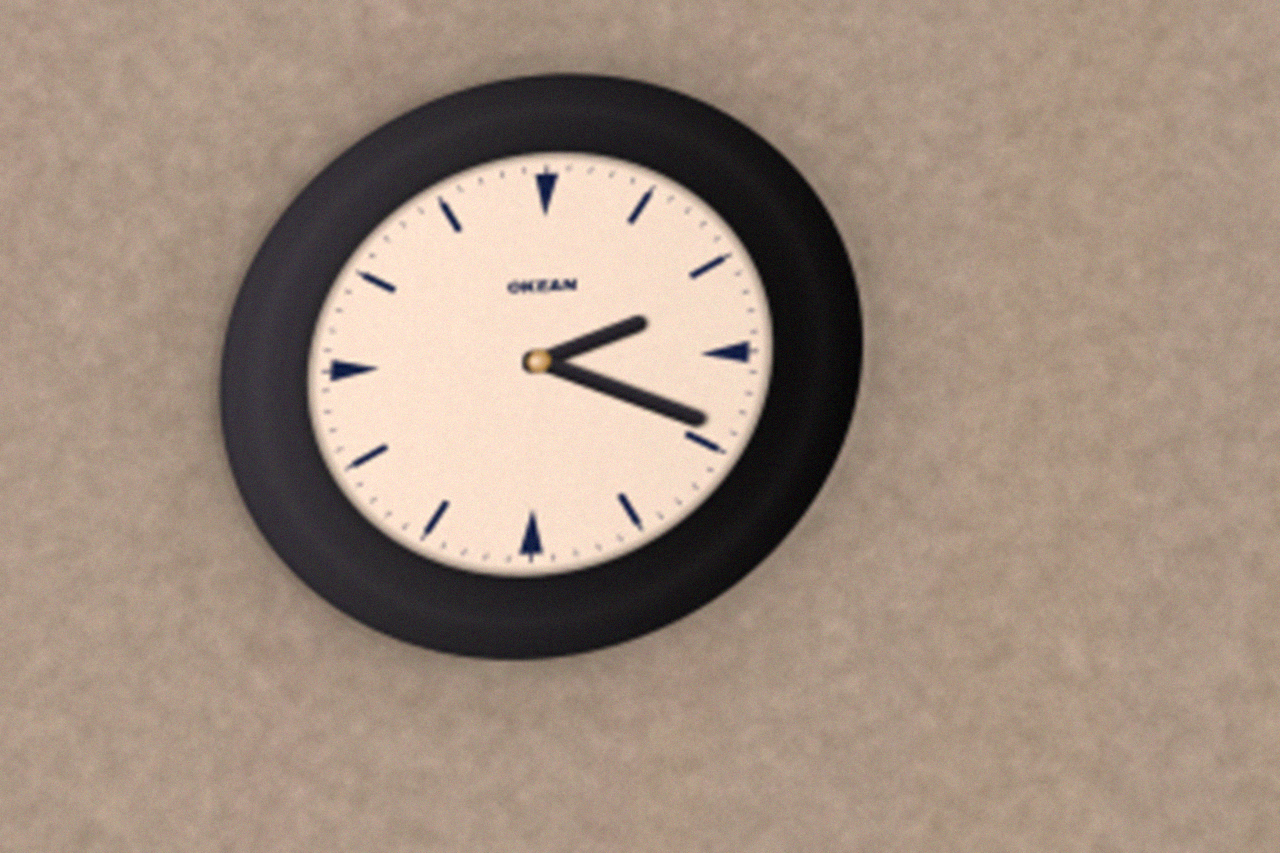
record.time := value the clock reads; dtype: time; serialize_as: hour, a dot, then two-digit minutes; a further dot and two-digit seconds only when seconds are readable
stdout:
2.19
